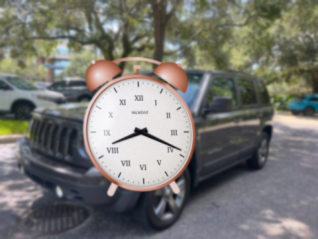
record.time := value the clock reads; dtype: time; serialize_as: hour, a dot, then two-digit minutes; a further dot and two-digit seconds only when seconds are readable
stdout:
8.19
